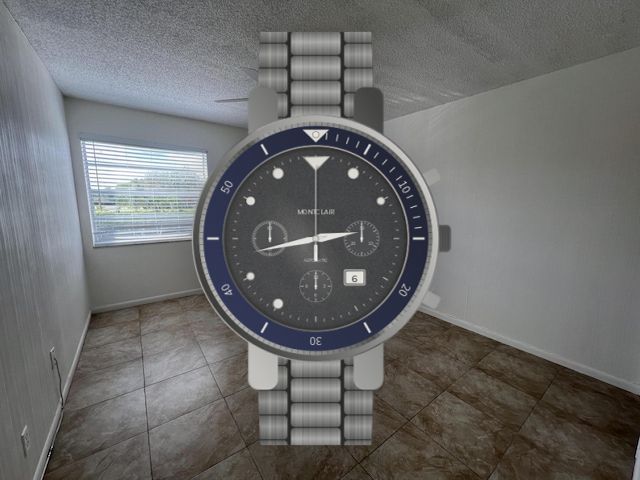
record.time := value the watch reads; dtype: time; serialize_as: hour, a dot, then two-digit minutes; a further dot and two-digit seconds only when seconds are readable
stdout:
2.43
